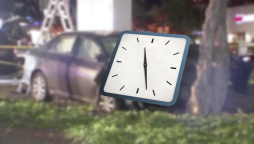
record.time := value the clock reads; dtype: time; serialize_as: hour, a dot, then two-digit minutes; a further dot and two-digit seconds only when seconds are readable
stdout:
11.27
